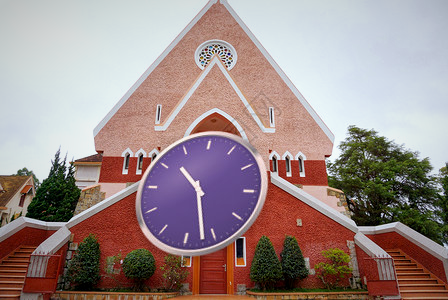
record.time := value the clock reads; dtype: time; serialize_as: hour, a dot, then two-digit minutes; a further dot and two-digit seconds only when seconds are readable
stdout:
10.27
